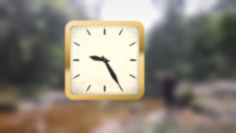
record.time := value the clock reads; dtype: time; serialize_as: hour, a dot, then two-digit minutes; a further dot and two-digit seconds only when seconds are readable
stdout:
9.25
